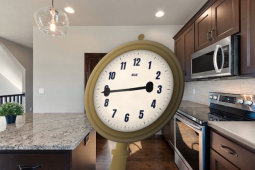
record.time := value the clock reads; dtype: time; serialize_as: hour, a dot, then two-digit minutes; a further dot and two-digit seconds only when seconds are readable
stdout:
2.44
